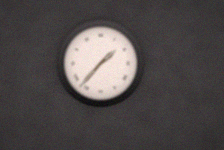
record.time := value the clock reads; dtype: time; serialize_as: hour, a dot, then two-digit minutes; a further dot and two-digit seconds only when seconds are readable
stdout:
1.37
